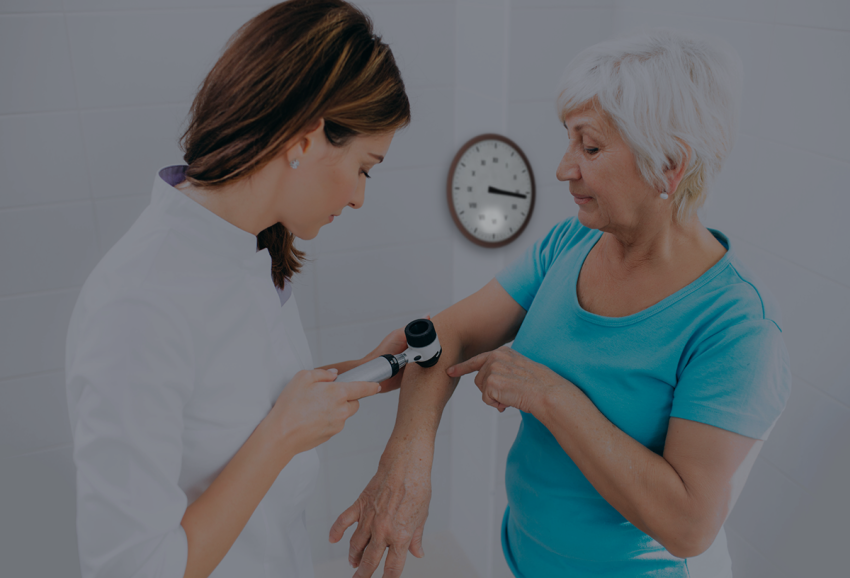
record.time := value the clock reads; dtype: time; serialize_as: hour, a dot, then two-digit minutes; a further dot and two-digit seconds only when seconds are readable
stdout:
3.16
